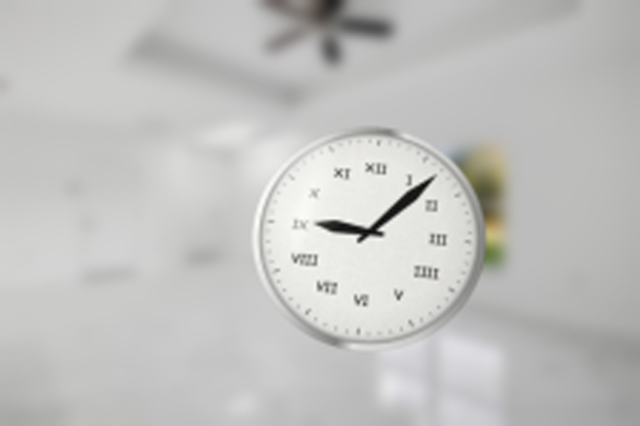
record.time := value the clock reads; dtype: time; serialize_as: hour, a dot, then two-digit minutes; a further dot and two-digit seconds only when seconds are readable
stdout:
9.07
